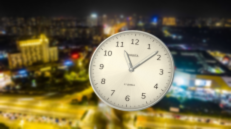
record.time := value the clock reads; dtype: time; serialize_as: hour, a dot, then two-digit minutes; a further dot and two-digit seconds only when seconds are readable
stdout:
11.08
